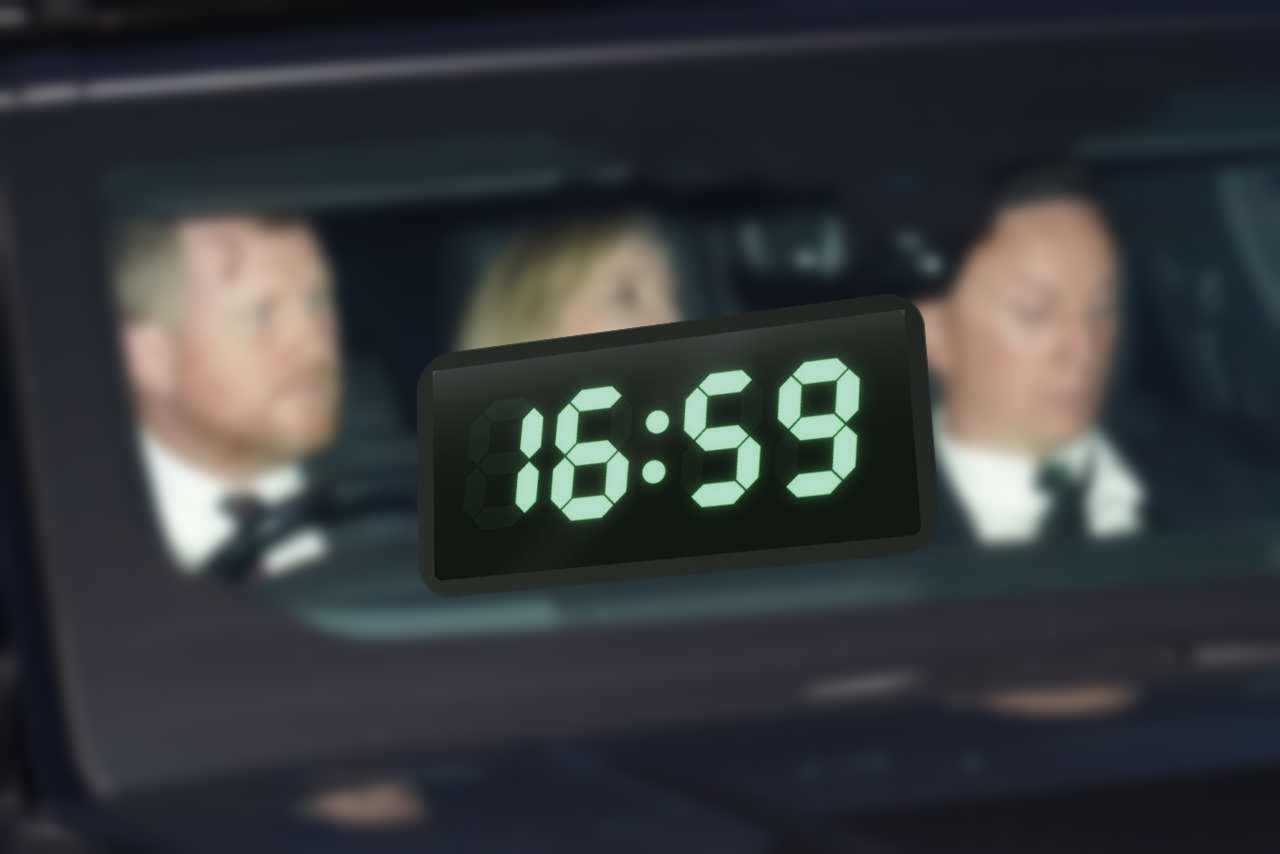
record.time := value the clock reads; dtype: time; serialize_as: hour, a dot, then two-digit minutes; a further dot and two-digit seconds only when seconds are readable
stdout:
16.59
